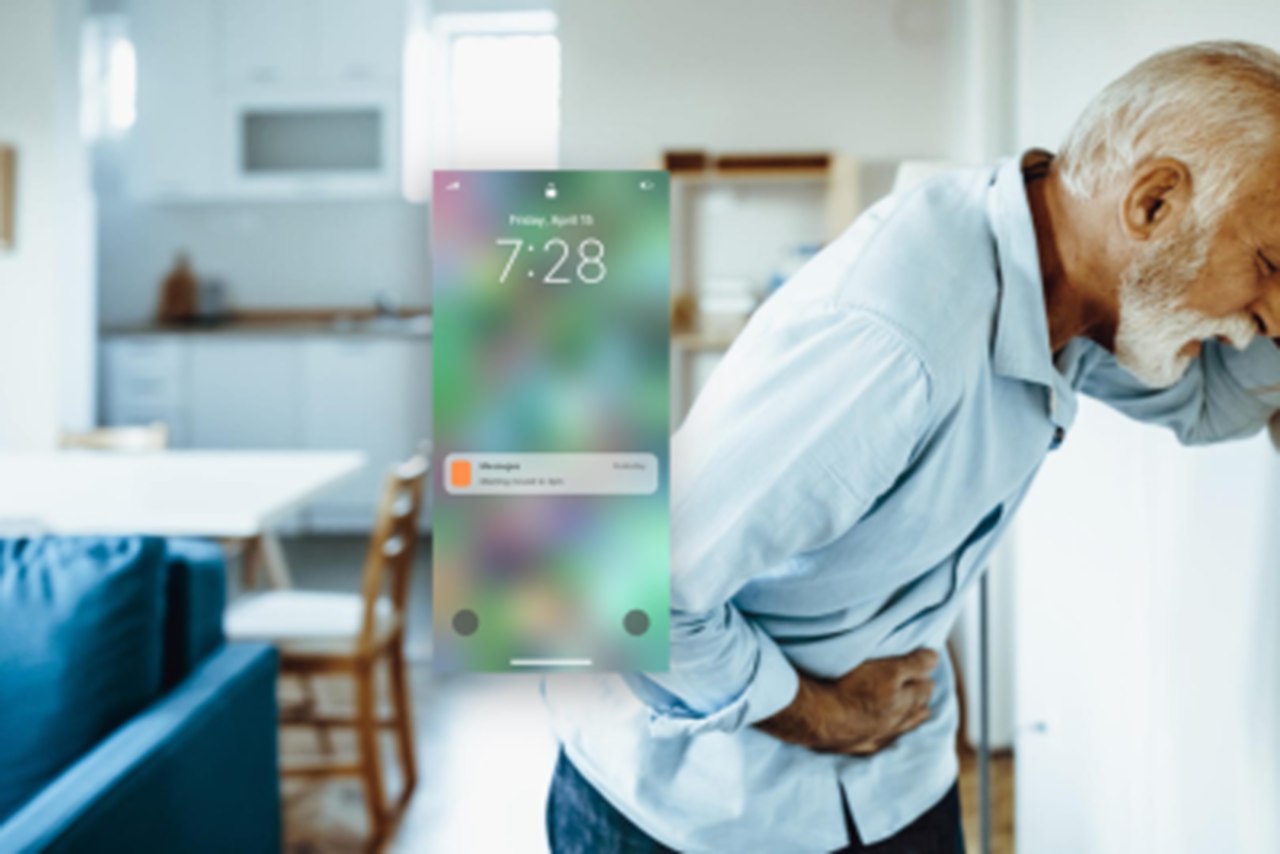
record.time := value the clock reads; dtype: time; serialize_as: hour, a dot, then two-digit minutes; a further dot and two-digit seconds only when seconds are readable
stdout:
7.28
